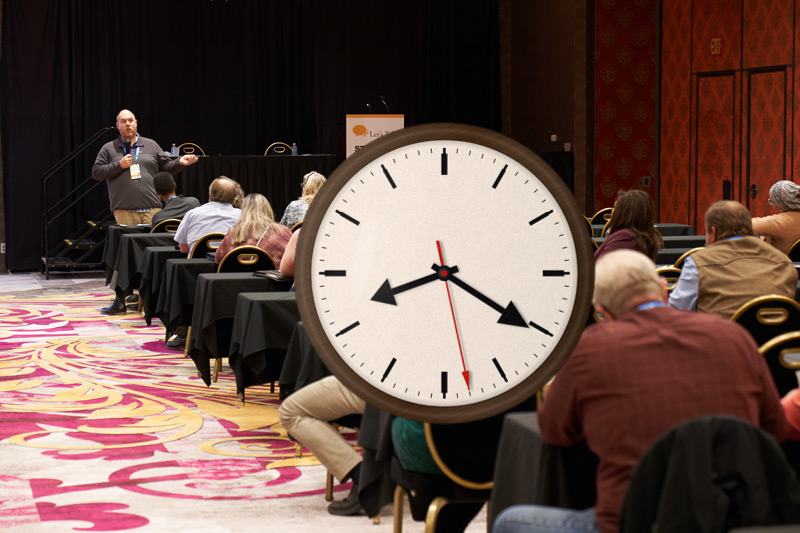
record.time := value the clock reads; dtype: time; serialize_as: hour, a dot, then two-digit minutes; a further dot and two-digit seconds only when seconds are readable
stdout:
8.20.28
